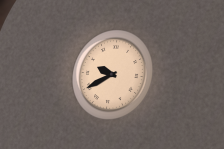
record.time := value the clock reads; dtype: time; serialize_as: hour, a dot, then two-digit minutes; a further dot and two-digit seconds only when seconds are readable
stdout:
9.40
